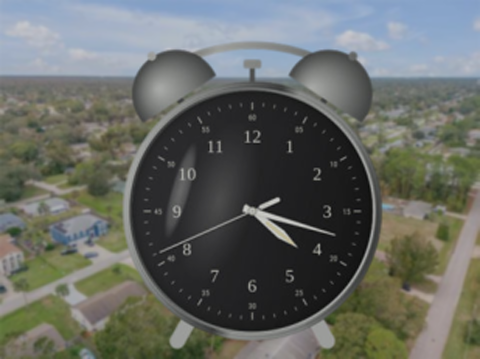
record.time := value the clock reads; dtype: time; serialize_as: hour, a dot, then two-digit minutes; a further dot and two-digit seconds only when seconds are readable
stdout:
4.17.41
